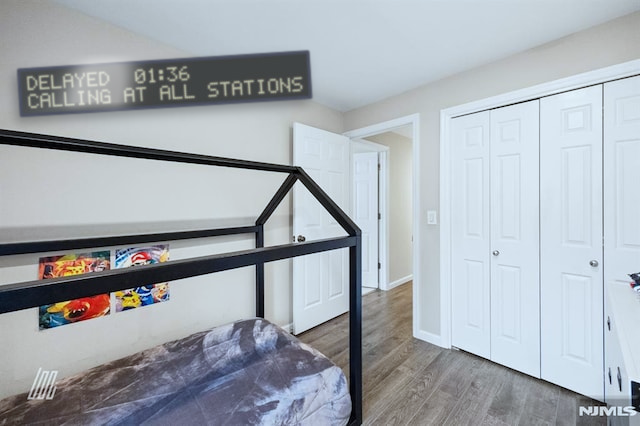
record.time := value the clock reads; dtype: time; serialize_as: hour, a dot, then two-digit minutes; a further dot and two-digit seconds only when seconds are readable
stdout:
1.36
